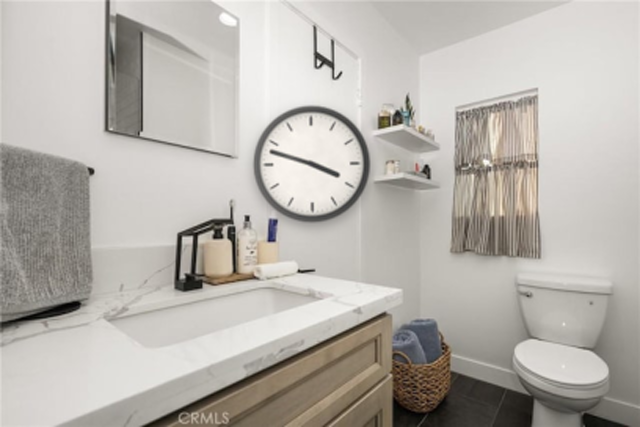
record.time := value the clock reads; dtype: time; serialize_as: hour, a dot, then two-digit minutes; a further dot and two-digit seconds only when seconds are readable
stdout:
3.48
